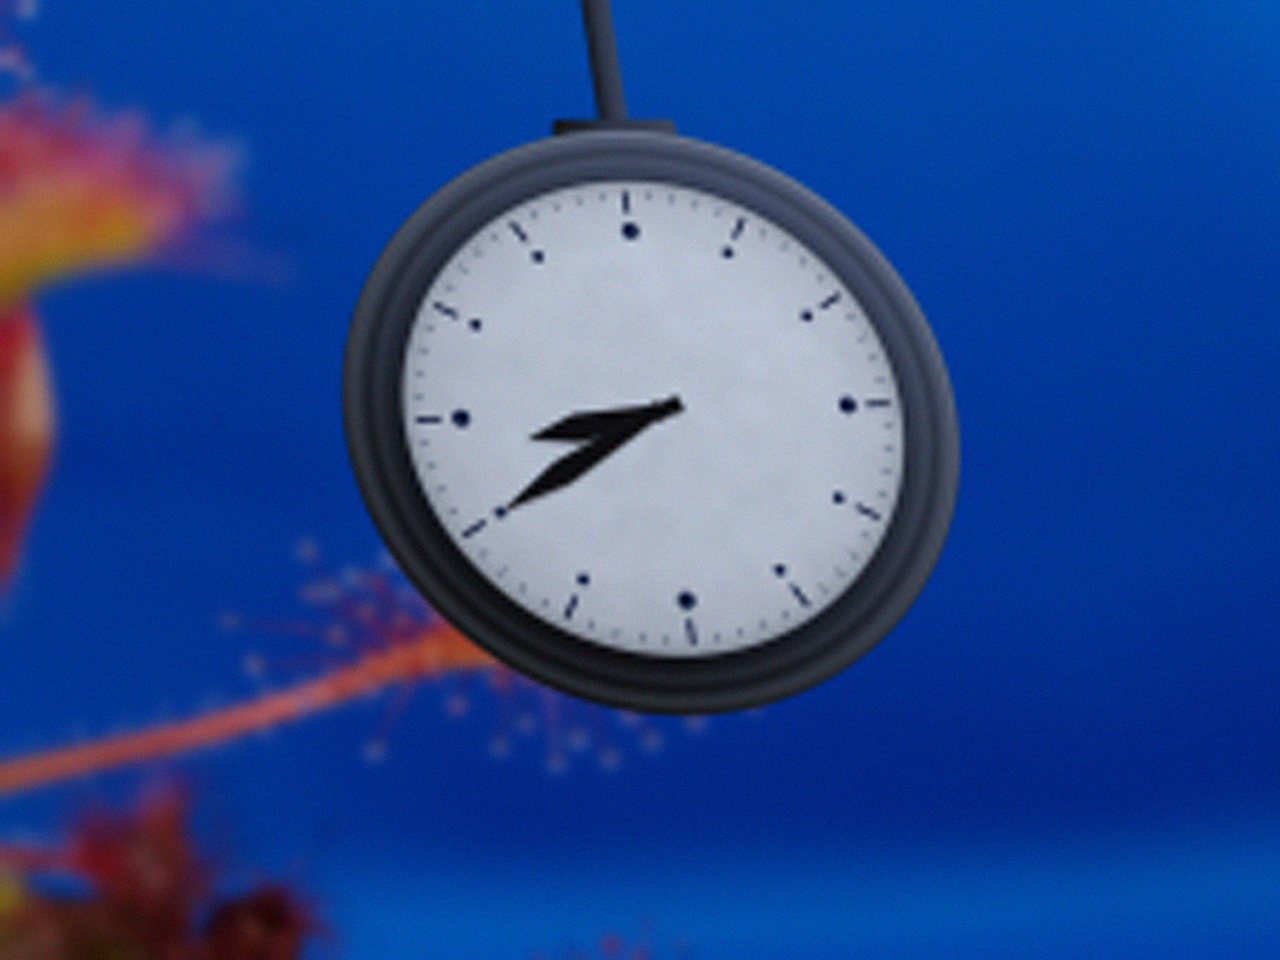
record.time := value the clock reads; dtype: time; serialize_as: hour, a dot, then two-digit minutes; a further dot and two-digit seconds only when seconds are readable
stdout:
8.40
